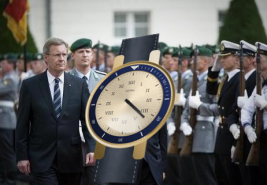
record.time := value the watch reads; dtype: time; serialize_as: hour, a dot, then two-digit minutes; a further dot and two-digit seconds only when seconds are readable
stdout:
4.22
